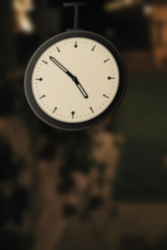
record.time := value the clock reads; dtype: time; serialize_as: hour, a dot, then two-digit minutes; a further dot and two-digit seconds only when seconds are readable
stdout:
4.52
